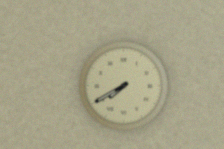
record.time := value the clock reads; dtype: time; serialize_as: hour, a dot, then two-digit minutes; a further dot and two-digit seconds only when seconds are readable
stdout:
7.40
